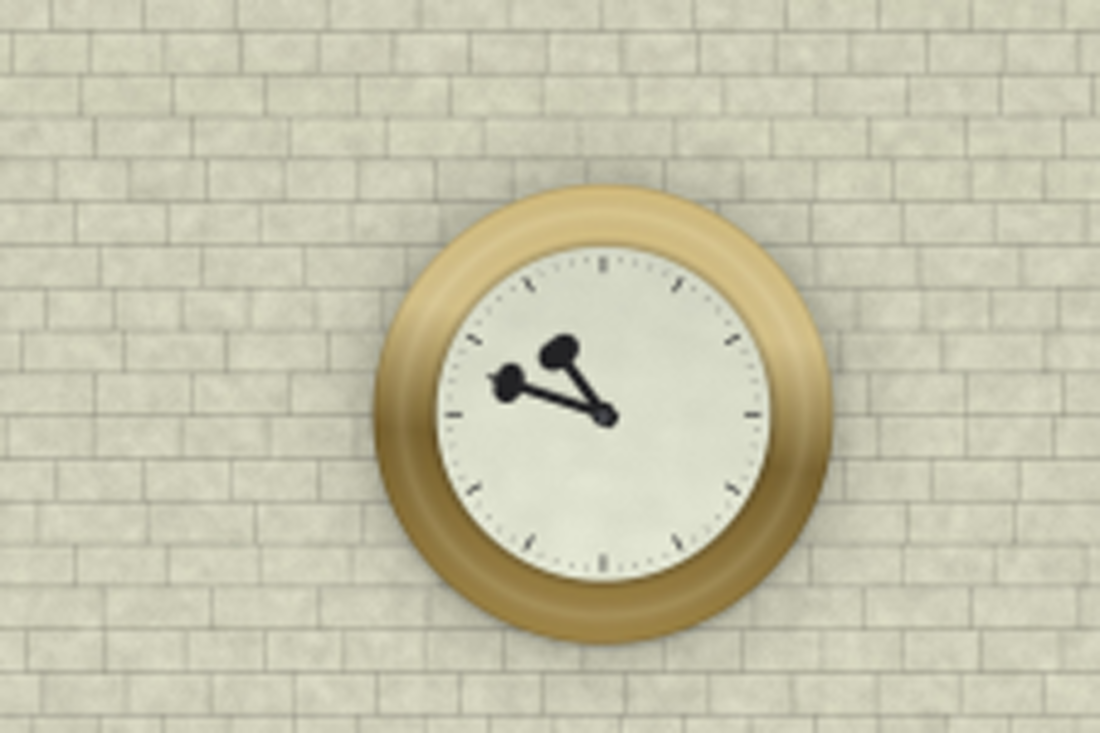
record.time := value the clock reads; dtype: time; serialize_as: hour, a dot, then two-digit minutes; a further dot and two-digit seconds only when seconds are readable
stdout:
10.48
